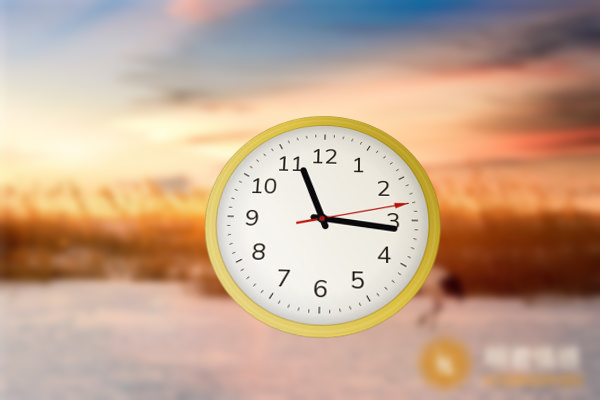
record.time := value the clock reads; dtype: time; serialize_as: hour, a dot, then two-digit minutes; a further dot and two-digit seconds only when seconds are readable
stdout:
11.16.13
